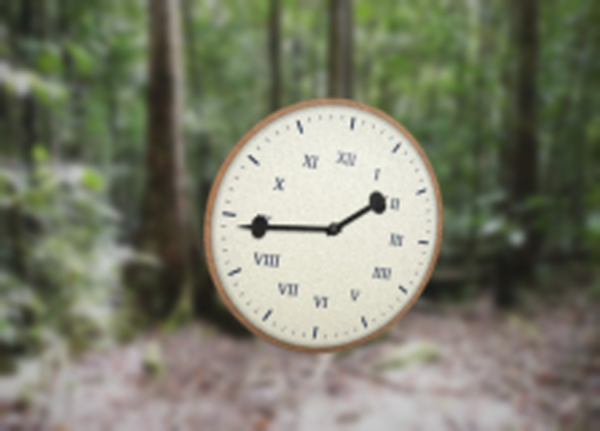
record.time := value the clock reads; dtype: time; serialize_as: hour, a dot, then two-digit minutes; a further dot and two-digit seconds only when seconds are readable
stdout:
1.44
